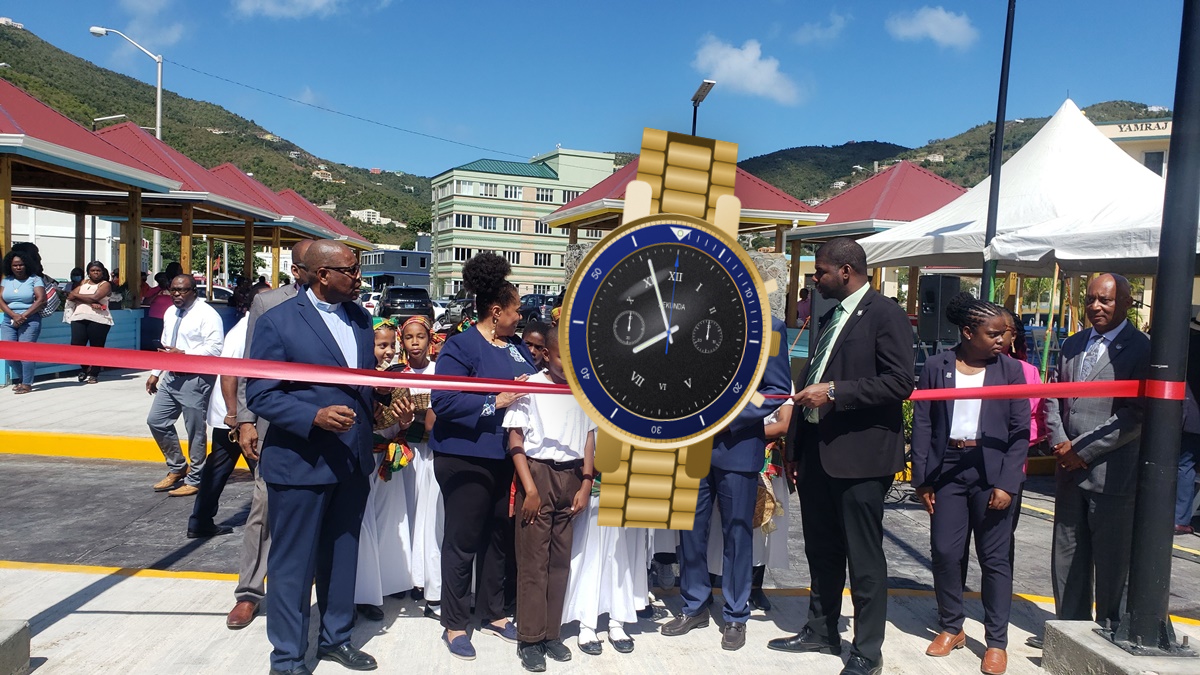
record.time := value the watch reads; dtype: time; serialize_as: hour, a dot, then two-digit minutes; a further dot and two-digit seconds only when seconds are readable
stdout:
7.56
